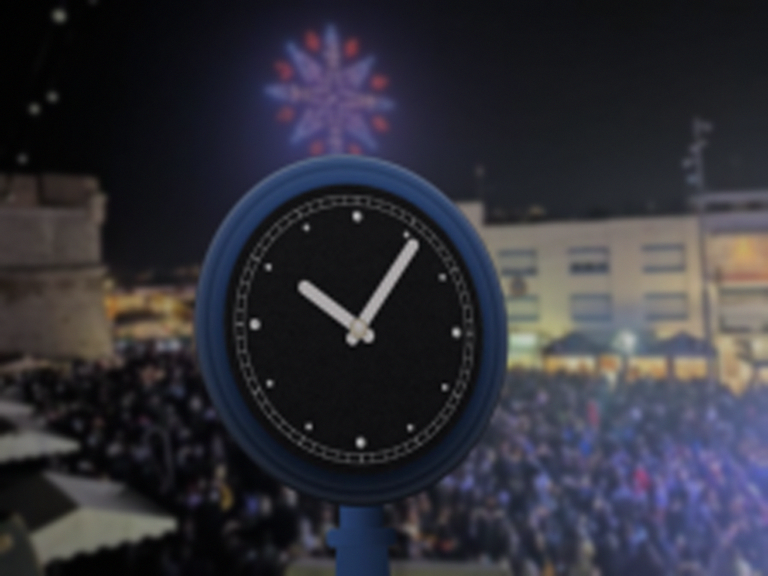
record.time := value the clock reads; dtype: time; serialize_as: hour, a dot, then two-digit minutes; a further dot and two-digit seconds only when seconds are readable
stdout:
10.06
